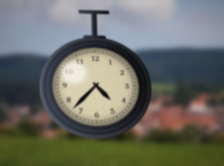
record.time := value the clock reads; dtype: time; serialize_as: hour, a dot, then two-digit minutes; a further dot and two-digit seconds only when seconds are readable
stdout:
4.37
